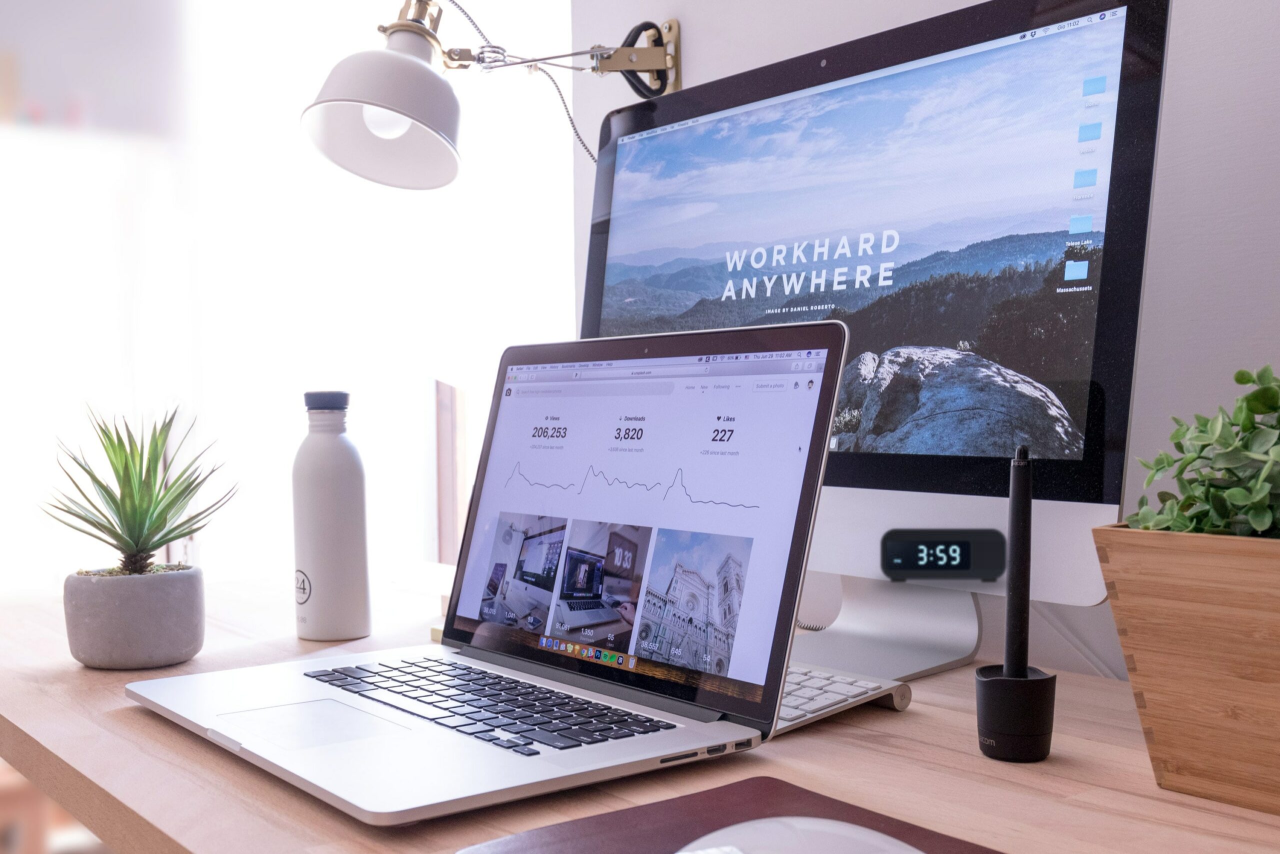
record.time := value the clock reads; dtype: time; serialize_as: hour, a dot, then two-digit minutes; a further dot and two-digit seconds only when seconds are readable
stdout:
3.59
